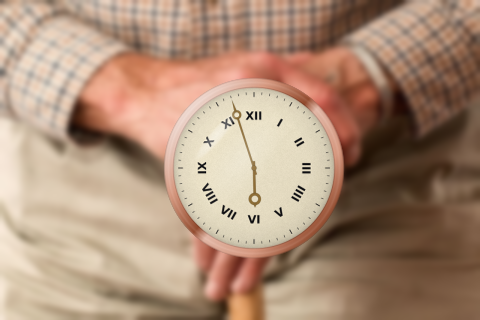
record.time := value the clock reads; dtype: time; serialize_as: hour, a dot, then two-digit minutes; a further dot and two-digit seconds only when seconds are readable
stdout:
5.57
